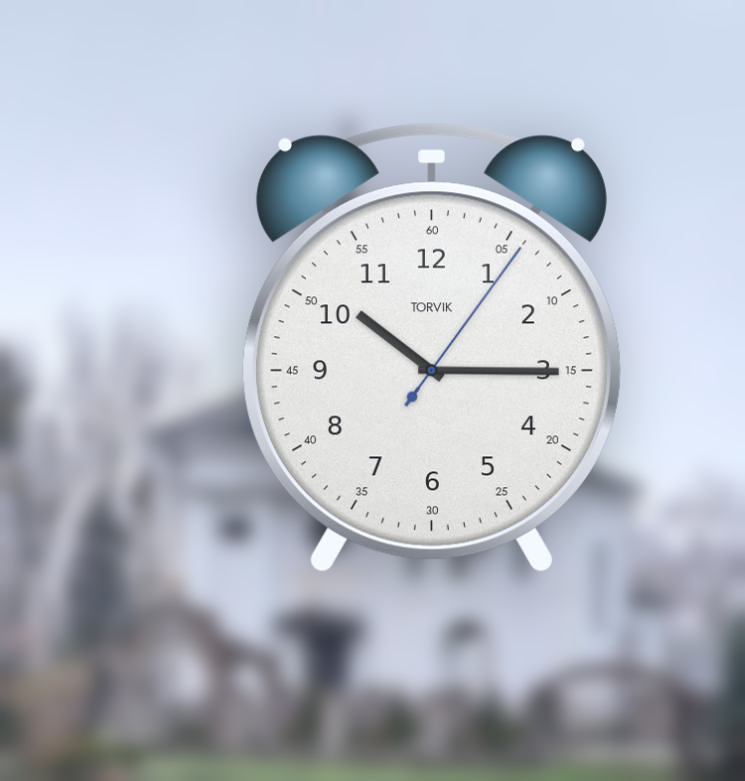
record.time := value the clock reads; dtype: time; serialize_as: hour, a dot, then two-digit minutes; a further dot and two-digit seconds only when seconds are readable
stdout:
10.15.06
